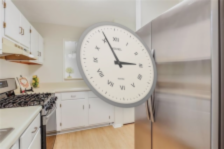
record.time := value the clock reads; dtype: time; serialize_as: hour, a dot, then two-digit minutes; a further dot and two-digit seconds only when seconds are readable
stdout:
2.56
